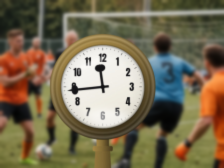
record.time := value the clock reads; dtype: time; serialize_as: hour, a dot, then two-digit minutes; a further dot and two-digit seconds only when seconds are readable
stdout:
11.44
